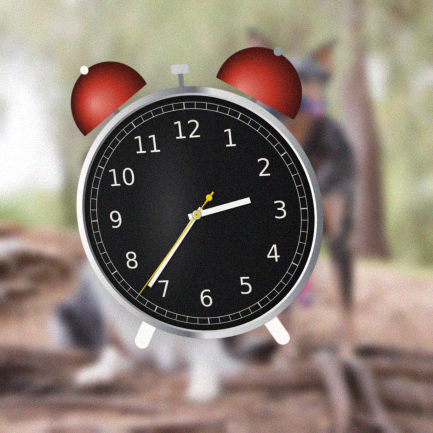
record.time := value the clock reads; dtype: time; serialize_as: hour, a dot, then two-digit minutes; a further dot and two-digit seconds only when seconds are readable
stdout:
2.36.37
